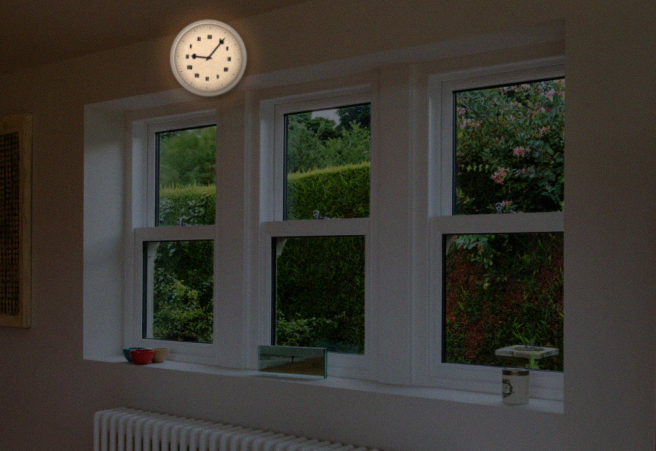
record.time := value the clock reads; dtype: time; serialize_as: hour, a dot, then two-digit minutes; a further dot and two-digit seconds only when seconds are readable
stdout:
9.06
